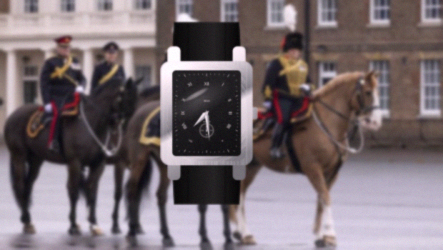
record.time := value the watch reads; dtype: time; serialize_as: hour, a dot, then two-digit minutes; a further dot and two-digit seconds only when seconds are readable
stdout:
7.29
